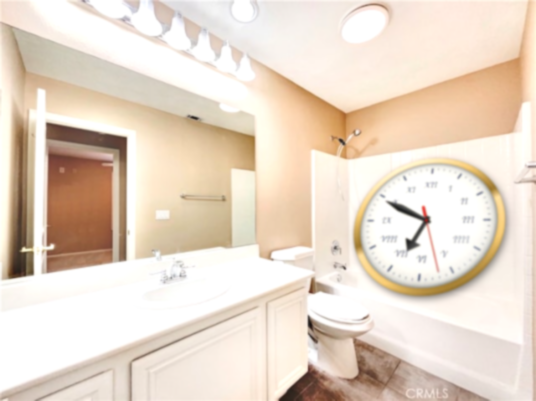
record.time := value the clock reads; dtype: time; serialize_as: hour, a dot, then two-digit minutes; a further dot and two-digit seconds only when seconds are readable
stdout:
6.49.27
